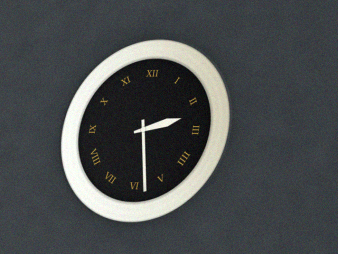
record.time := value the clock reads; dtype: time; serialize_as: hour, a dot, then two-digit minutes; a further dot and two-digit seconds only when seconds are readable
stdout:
2.28
